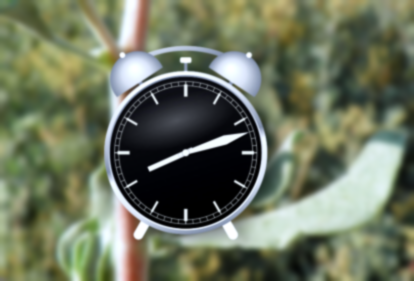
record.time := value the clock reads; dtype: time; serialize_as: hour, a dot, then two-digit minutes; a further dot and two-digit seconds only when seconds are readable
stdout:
8.12
